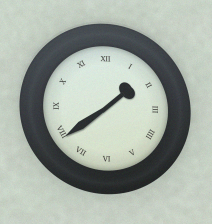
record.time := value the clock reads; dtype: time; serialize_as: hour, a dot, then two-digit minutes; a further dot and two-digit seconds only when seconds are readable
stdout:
1.39
